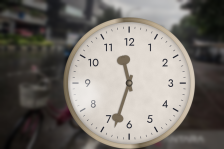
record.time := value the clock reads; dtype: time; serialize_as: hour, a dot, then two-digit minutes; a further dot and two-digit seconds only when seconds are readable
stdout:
11.33
